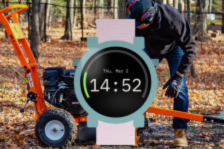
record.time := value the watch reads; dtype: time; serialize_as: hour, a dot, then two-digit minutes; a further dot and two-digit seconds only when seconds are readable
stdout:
14.52
